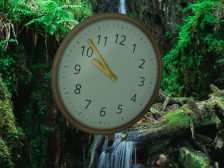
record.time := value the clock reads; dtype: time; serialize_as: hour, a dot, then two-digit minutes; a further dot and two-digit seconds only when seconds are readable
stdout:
9.52
